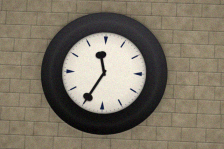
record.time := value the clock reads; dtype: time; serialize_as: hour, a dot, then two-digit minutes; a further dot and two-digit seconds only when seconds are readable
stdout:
11.35
